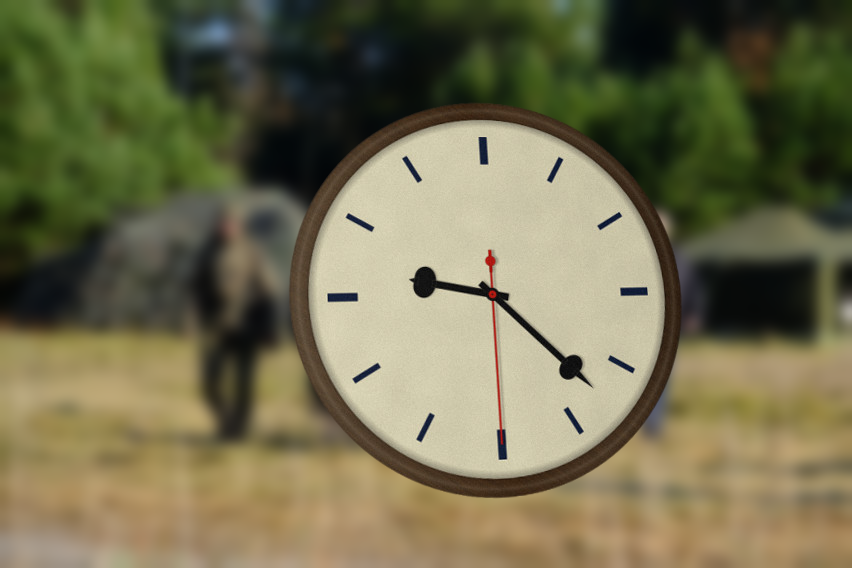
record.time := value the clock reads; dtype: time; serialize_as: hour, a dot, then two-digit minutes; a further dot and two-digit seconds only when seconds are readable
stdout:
9.22.30
